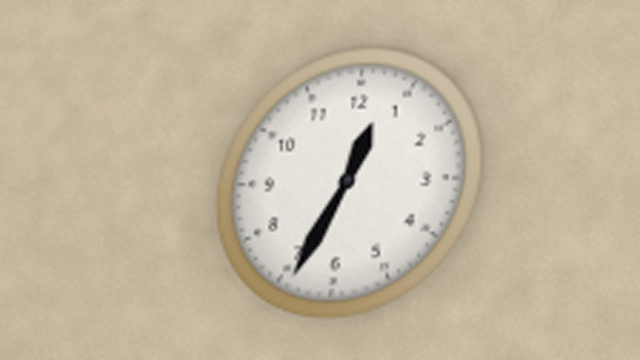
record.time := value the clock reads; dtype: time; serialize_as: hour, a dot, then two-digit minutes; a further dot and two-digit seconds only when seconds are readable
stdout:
12.34
